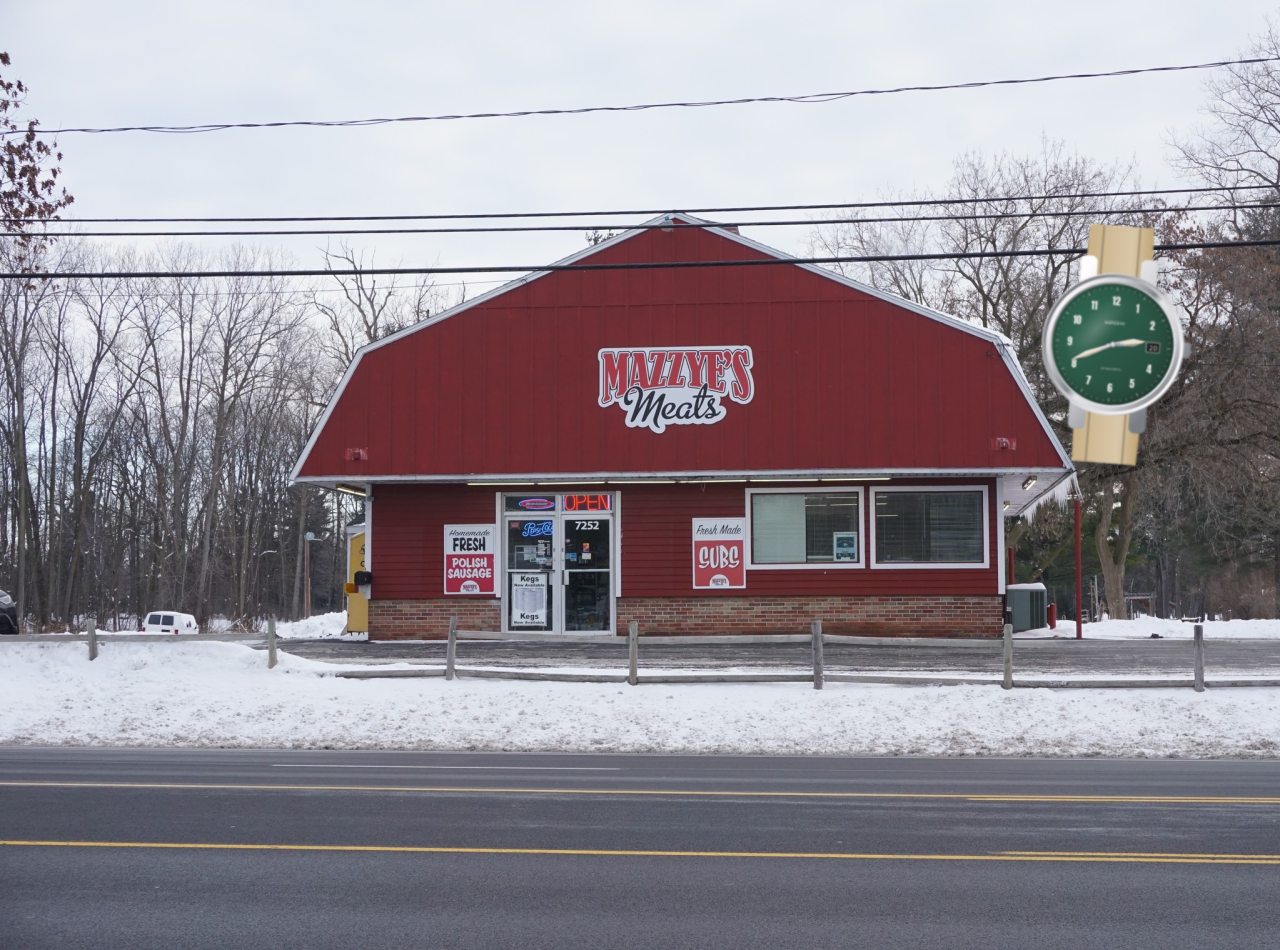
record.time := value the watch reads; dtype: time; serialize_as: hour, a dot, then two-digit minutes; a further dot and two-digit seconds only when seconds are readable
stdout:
2.41
